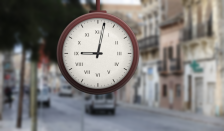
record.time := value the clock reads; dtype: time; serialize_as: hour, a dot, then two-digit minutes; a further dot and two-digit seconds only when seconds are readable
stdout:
9.02
